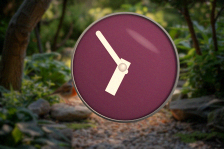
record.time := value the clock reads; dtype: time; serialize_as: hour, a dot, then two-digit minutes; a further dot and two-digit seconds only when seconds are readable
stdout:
6.54
